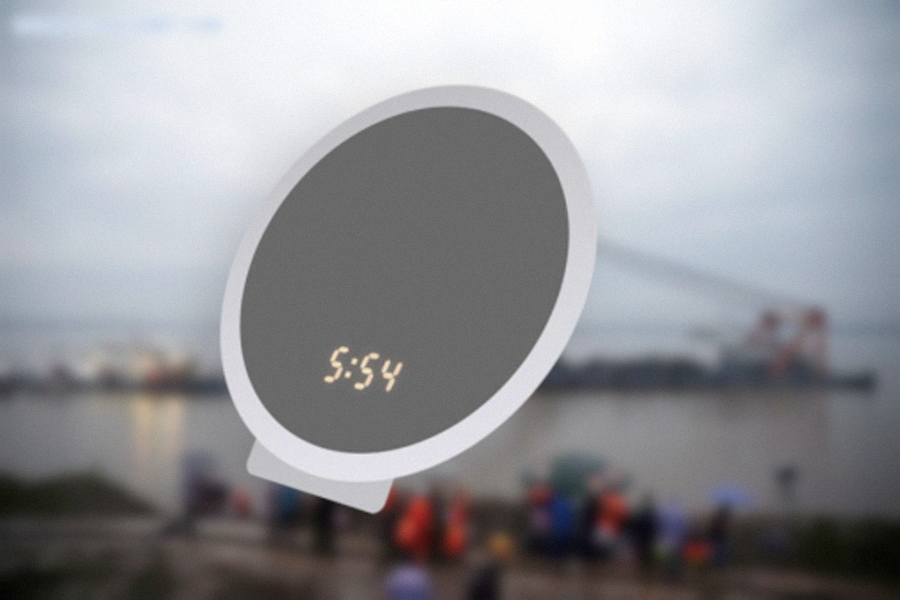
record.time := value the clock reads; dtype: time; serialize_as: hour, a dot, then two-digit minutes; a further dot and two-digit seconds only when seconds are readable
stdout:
5.54
